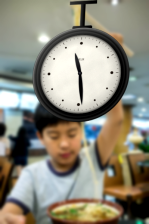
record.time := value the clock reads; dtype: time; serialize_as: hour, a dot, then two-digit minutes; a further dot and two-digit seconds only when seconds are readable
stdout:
11.29
